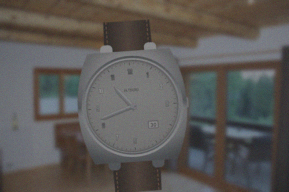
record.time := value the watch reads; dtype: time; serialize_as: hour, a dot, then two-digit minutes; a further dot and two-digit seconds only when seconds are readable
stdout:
10.42
